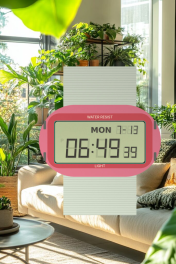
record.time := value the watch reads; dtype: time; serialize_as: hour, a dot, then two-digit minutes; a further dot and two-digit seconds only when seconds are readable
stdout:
6.49.39
